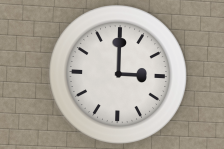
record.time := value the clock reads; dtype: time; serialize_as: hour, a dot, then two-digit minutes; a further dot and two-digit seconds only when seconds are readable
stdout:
3.00
